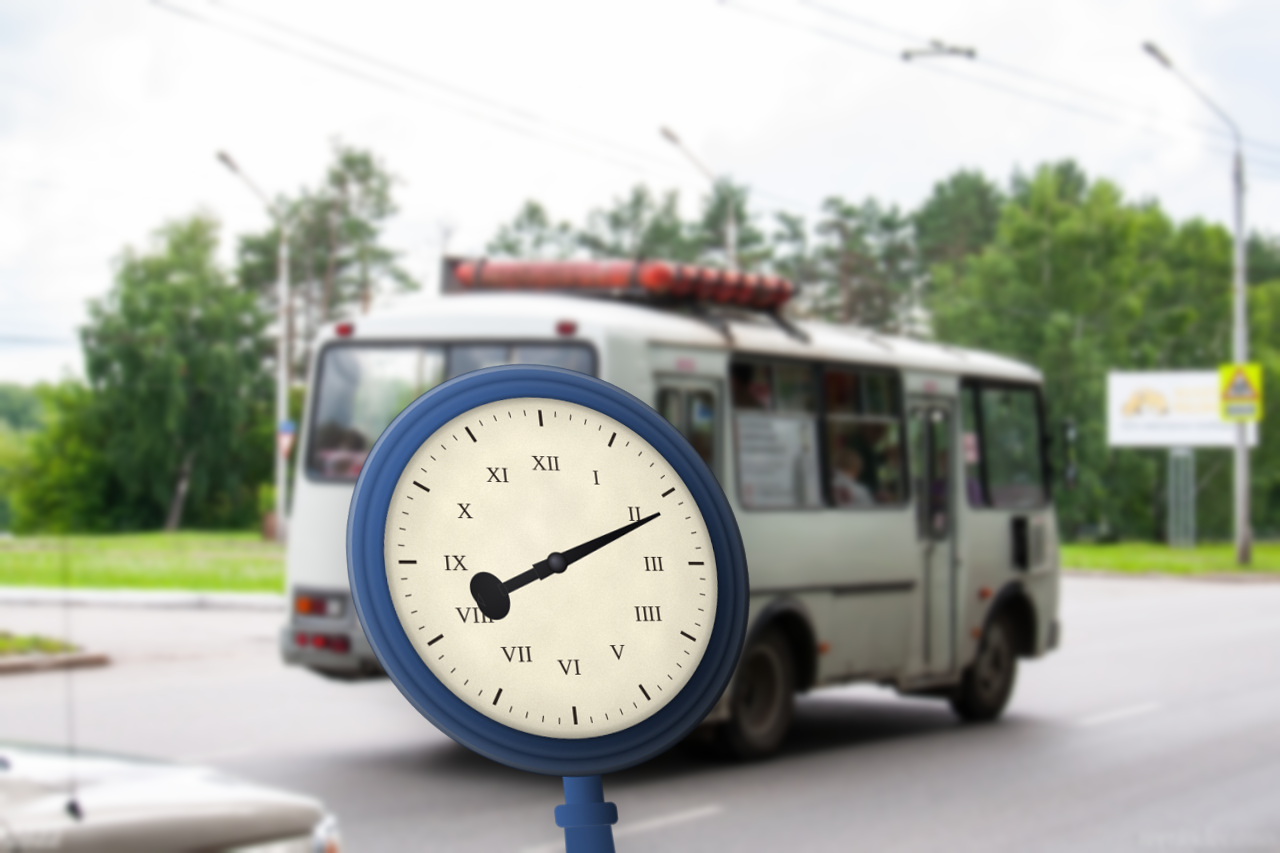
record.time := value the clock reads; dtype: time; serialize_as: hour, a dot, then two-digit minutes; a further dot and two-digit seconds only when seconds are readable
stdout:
8.11
